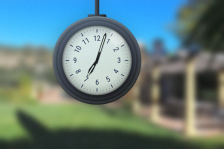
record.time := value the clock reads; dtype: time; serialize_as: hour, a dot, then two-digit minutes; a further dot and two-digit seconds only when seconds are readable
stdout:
7.03
